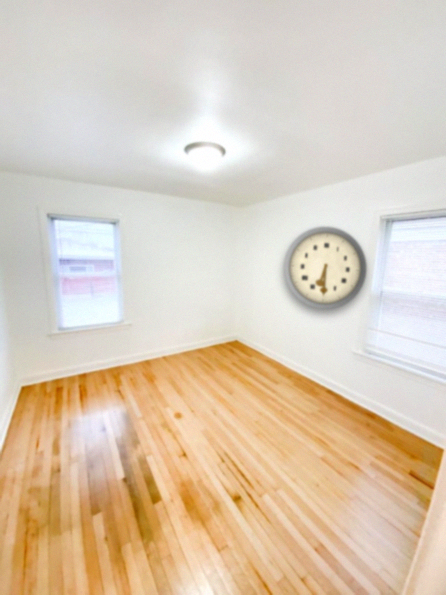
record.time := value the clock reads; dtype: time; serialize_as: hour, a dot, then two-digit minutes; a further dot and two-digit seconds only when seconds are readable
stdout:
6.30
